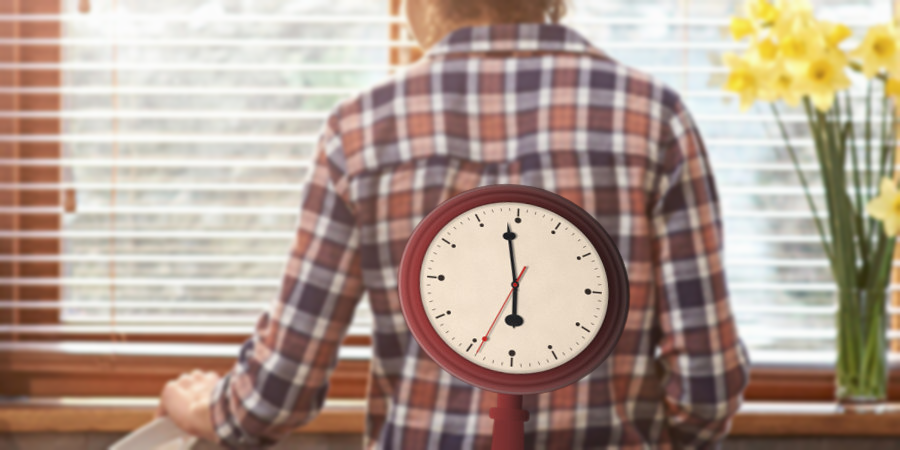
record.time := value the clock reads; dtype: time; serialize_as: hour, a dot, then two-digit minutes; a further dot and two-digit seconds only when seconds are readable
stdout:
5.58.34
